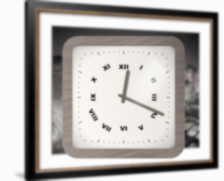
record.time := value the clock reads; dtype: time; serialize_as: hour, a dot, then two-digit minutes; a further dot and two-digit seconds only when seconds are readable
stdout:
12.19
